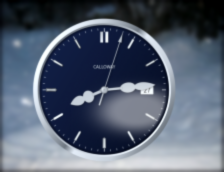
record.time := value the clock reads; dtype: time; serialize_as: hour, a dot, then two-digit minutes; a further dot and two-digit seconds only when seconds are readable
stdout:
8.14.03
